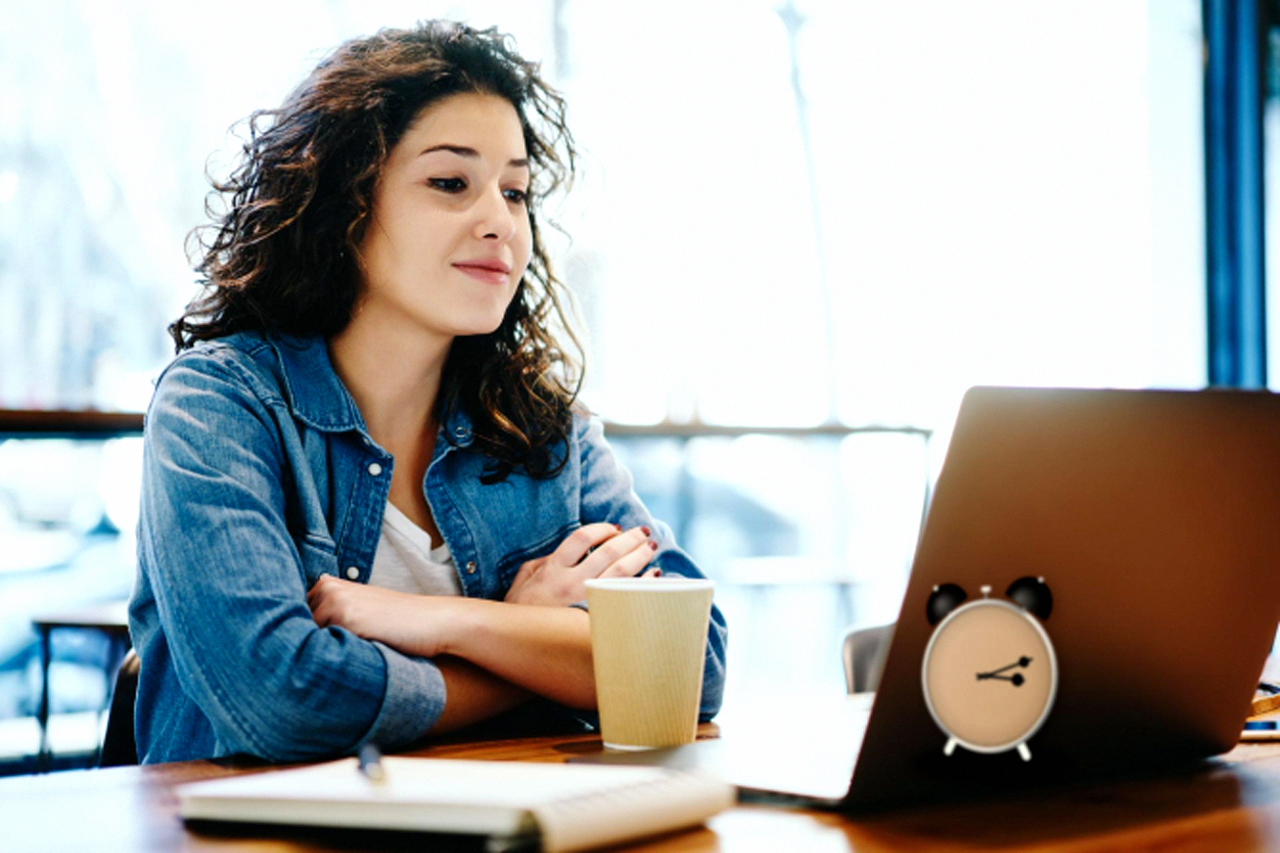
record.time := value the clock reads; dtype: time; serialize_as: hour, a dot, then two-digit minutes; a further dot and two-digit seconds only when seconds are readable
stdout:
3.12
